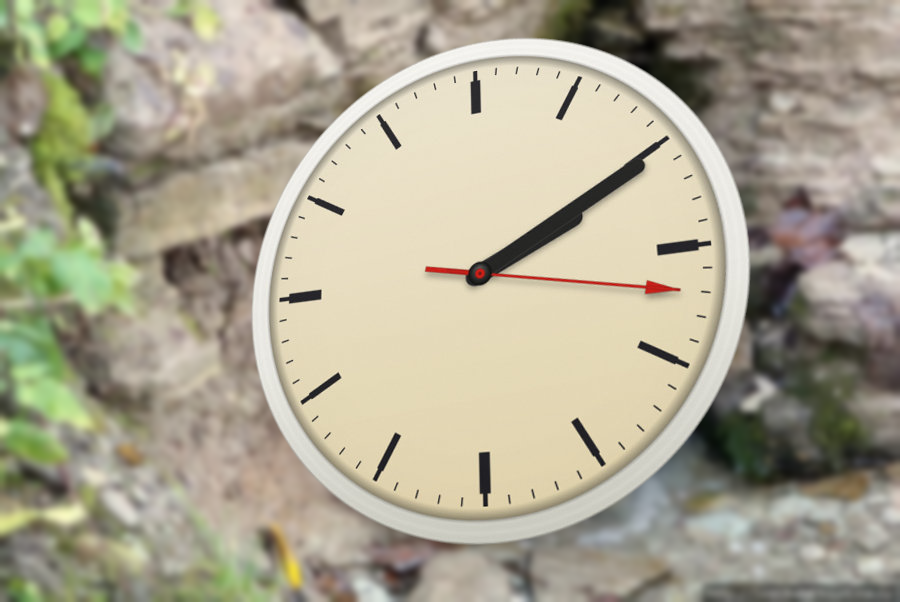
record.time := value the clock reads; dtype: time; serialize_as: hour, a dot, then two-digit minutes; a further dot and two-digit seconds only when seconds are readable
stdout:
2.10.17
